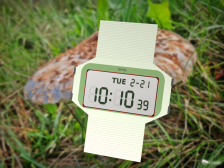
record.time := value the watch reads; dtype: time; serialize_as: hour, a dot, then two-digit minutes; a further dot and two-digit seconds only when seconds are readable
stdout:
10.10.39
